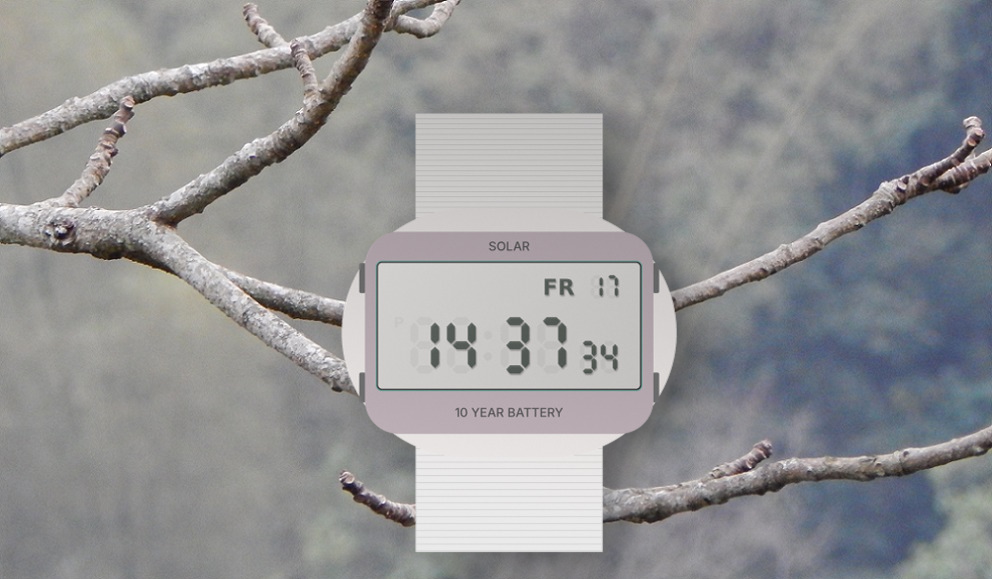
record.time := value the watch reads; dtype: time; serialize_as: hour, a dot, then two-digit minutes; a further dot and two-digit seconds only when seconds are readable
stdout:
14.37.34
